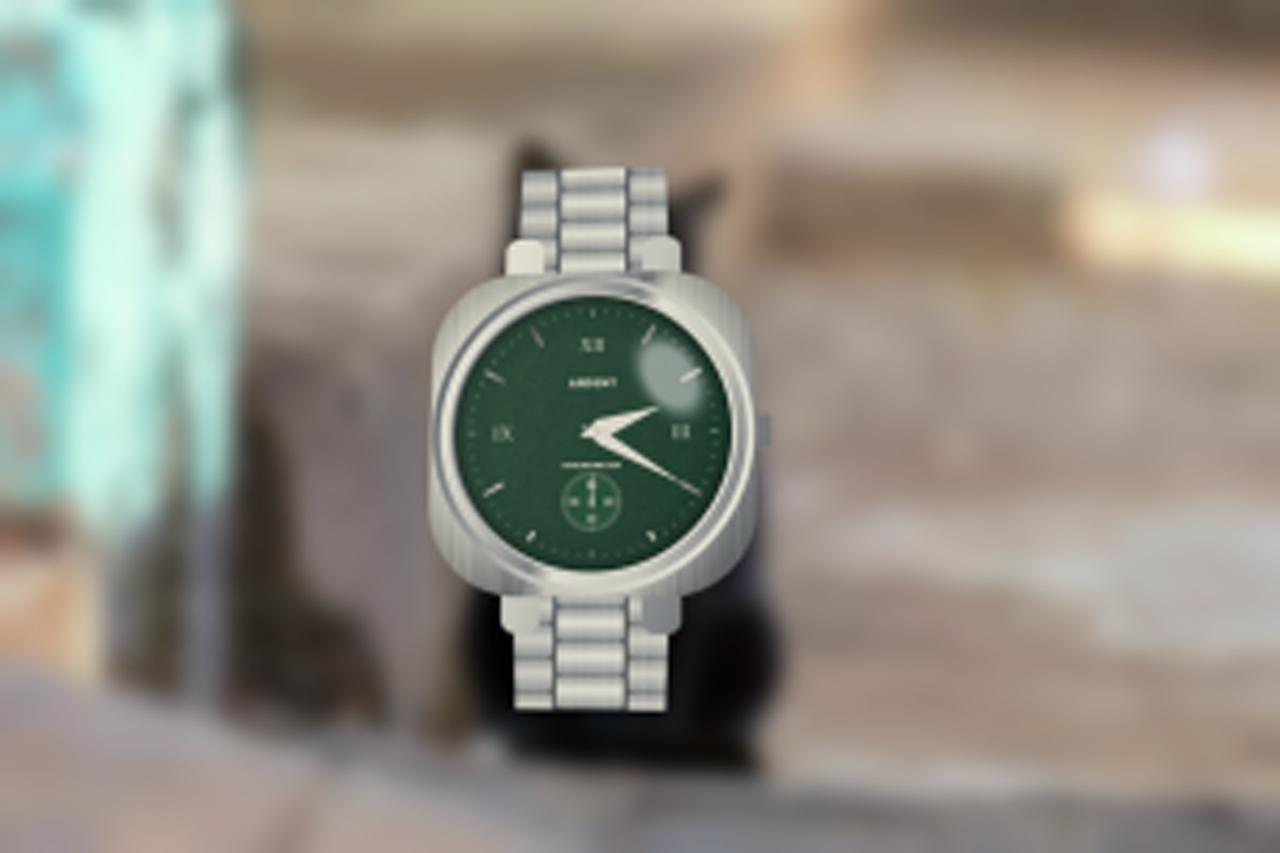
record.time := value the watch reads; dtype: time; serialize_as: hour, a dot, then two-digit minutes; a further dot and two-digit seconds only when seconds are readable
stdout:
2.20
